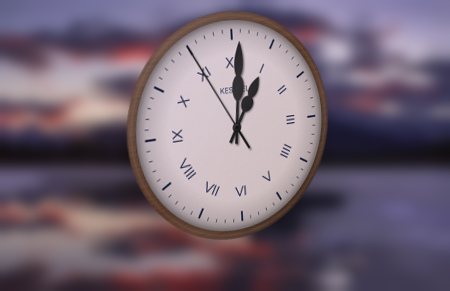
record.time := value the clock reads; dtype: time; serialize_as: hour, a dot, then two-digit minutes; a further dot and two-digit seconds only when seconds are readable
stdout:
1.00.55
